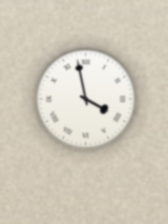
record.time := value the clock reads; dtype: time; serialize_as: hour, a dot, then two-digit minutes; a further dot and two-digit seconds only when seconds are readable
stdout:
3.58
